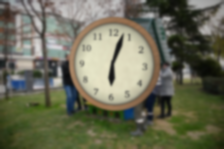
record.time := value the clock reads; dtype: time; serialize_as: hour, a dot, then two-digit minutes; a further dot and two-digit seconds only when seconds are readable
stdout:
6.03
